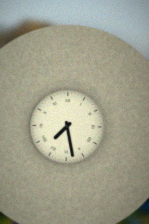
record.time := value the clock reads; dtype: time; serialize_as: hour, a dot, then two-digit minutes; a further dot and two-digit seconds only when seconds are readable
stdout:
7.28
